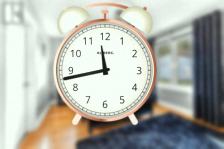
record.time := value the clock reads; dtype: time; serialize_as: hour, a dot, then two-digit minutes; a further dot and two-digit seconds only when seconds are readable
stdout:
11.43
